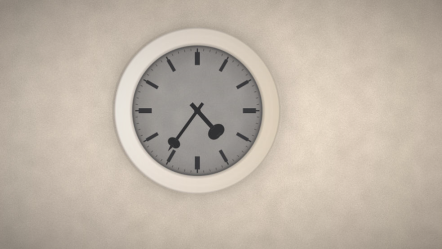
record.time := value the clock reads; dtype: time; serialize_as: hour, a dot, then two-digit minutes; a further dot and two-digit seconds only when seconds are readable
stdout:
4.36
